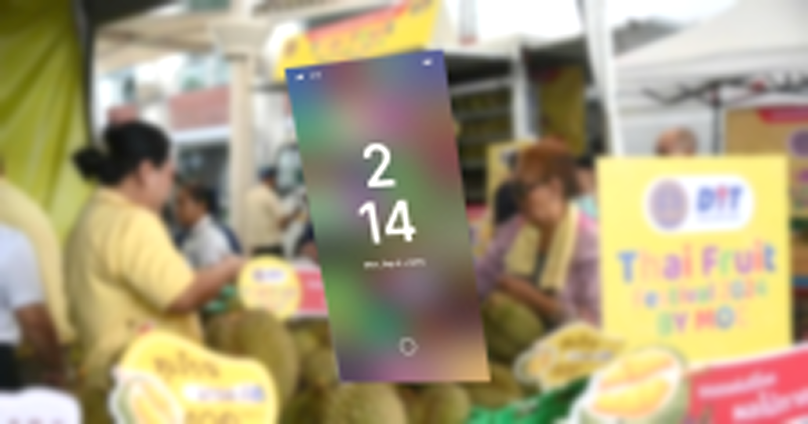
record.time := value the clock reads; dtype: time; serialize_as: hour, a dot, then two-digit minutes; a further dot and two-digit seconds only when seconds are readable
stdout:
2.14
